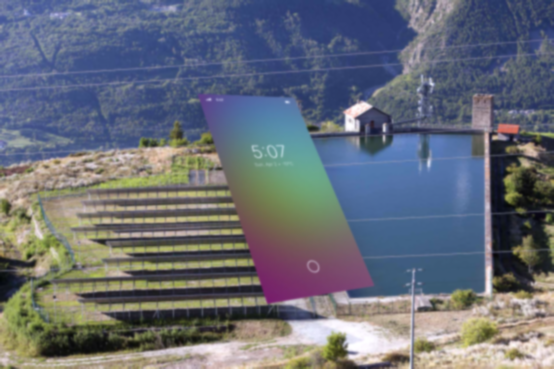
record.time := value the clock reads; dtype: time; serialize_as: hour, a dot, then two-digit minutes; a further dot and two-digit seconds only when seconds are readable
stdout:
5.07
